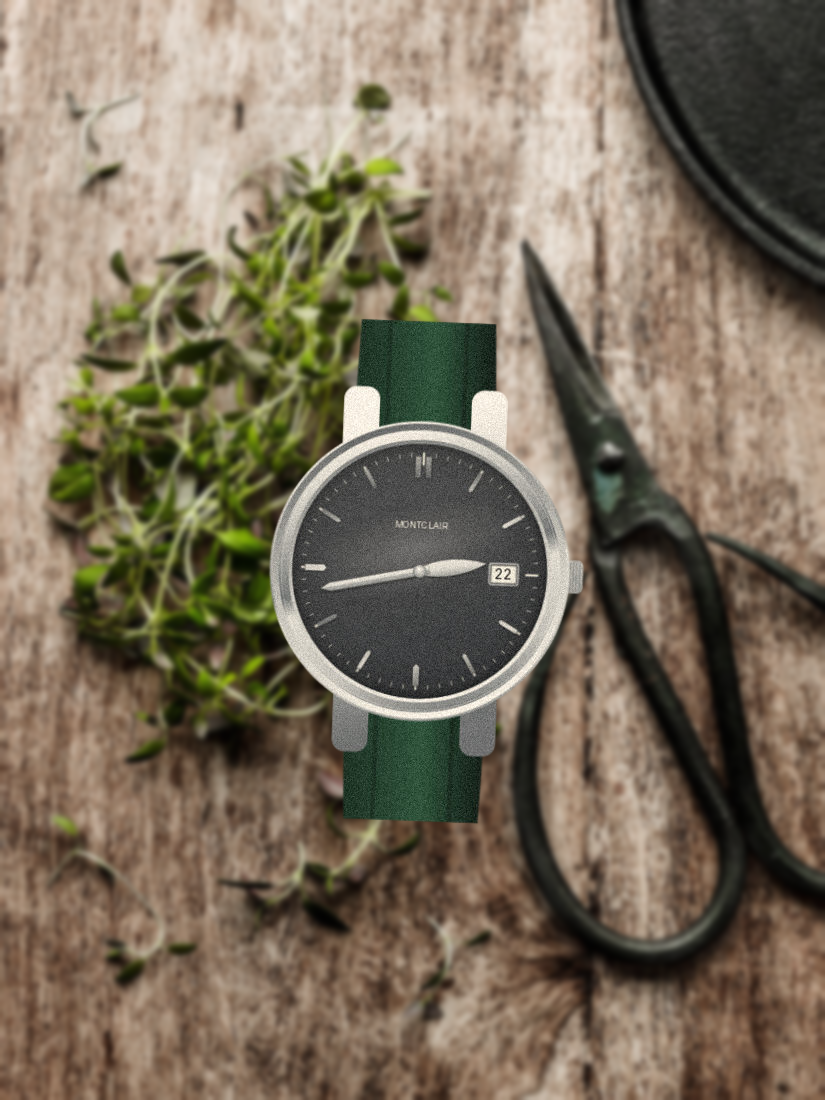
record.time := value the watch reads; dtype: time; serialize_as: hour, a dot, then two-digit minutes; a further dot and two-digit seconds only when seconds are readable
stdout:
2.43
